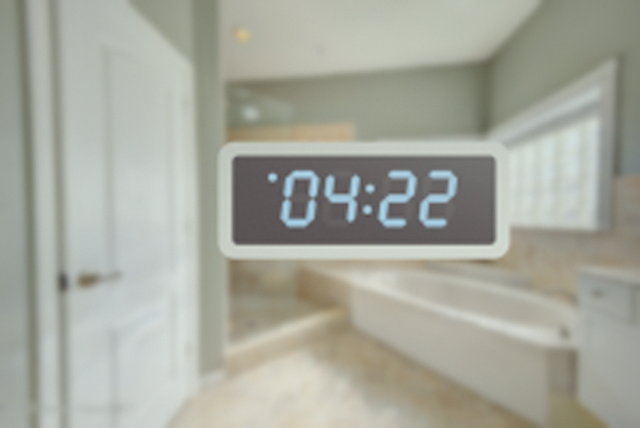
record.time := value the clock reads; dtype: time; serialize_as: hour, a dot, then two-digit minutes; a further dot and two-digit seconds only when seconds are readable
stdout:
4.22
